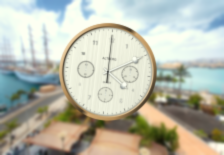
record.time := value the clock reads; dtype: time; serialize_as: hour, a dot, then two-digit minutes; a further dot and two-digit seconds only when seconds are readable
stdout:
4.10
